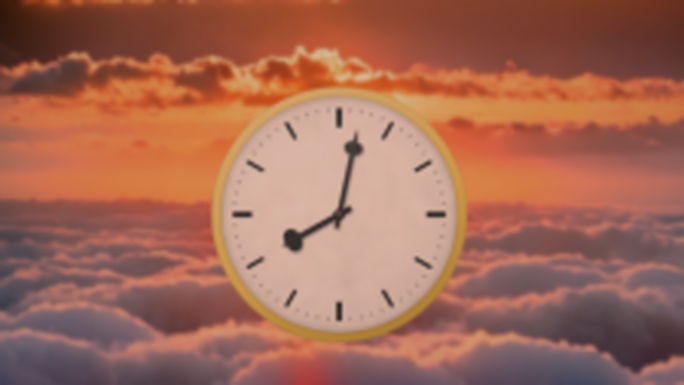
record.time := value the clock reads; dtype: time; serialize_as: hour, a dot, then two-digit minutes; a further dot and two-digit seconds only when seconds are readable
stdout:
8.02
